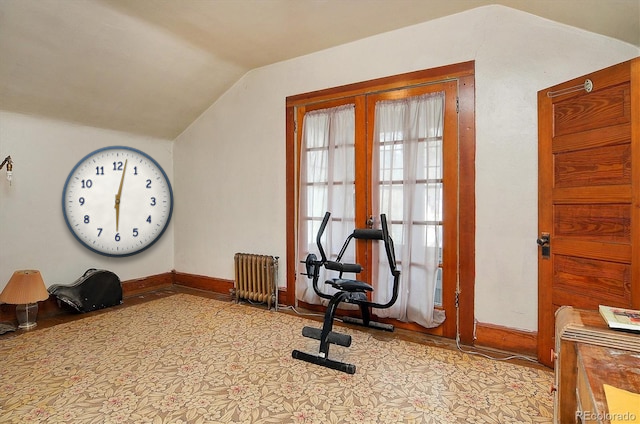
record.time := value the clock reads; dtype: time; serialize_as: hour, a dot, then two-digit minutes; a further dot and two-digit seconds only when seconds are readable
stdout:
6.02
